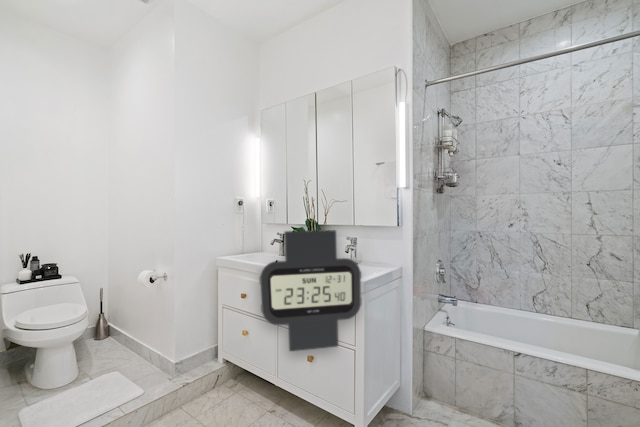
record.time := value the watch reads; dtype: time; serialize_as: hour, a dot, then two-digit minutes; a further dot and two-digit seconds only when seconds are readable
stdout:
23.25
